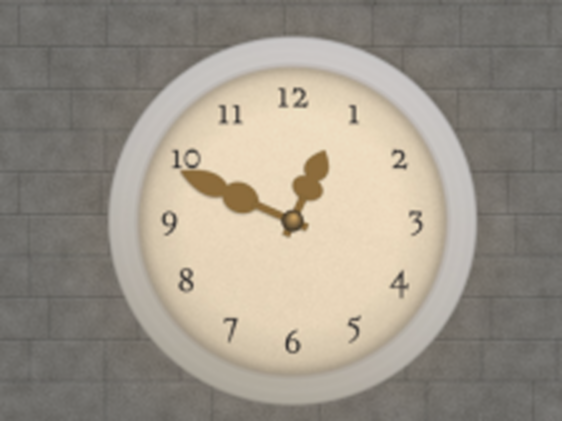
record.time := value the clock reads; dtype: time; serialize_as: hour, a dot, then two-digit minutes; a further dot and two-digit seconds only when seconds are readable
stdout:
12.49
